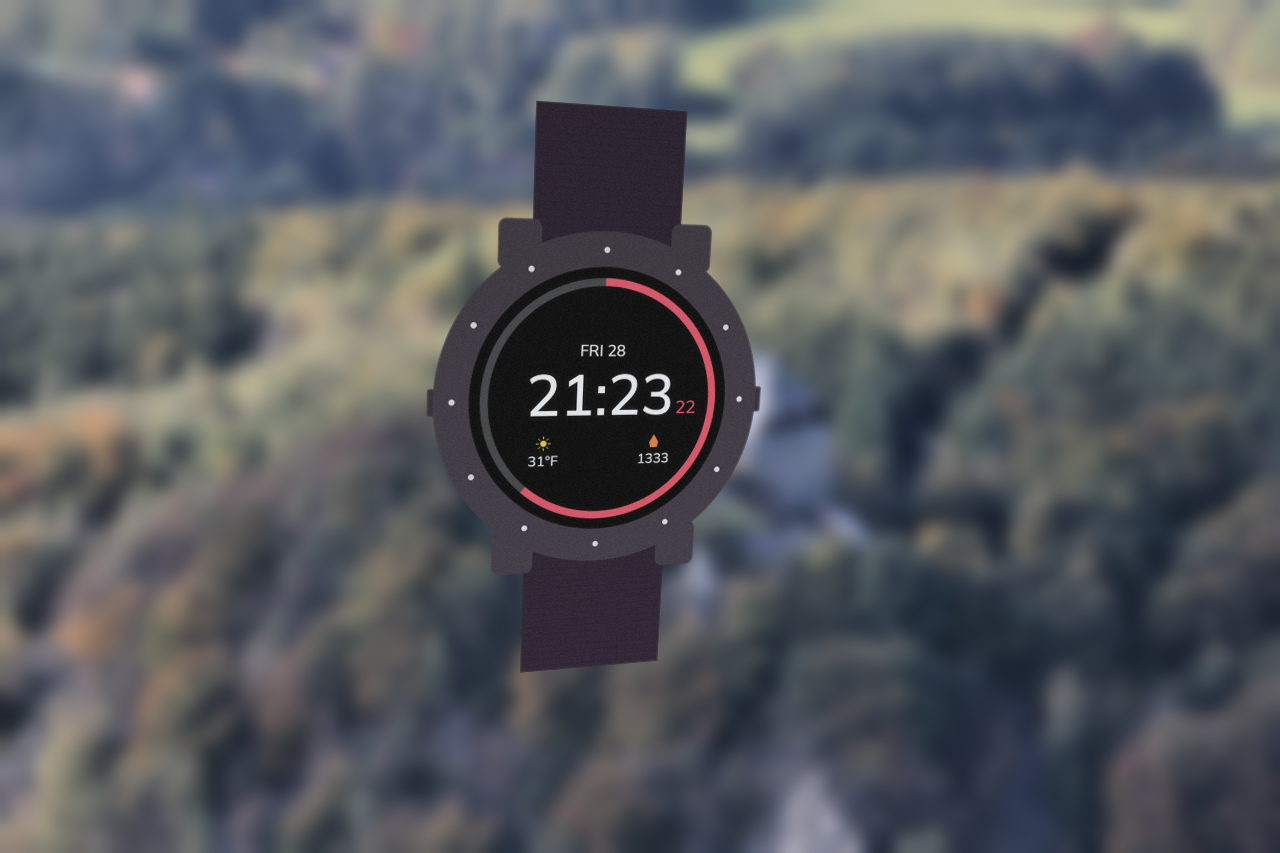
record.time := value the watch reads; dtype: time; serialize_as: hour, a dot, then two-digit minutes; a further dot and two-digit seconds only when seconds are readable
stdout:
21.23.22
